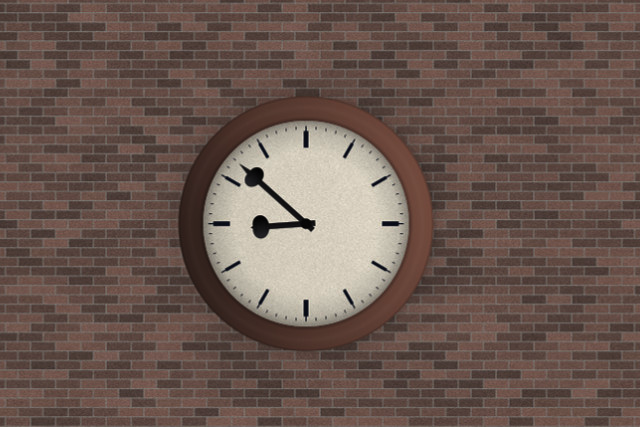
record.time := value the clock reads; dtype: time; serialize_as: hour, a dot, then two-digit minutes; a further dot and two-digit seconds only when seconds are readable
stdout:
8.52
